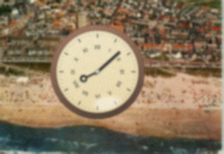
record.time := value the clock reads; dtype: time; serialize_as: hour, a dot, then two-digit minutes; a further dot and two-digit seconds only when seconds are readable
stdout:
8.08
